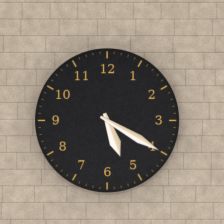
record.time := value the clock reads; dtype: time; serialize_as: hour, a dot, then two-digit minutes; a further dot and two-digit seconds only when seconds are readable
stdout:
5.20
